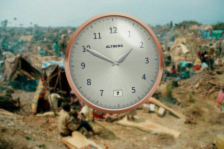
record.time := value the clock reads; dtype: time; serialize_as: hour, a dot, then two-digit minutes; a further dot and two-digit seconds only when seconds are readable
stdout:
1.50
